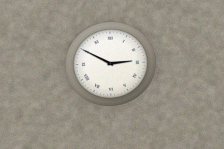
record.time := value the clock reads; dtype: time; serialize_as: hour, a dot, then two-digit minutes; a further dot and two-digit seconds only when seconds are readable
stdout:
2.50
